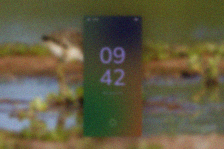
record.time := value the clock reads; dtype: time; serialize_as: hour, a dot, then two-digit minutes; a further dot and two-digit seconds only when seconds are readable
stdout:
9.42
